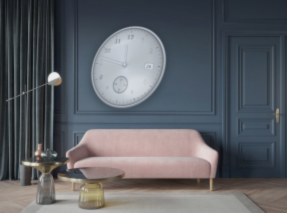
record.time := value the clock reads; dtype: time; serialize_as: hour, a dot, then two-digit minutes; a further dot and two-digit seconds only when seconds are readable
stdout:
11.47
